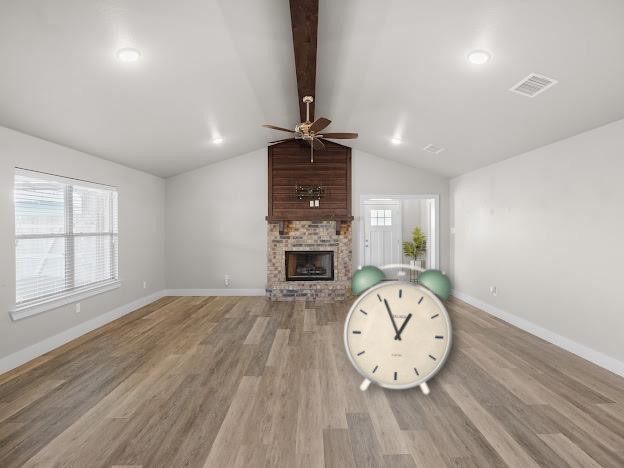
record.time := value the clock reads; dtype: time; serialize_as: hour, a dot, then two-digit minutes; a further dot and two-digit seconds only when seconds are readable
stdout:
12.56
